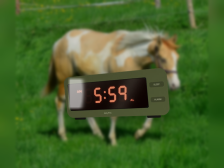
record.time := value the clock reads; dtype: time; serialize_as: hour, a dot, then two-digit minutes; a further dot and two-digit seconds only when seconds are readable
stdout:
5.59
